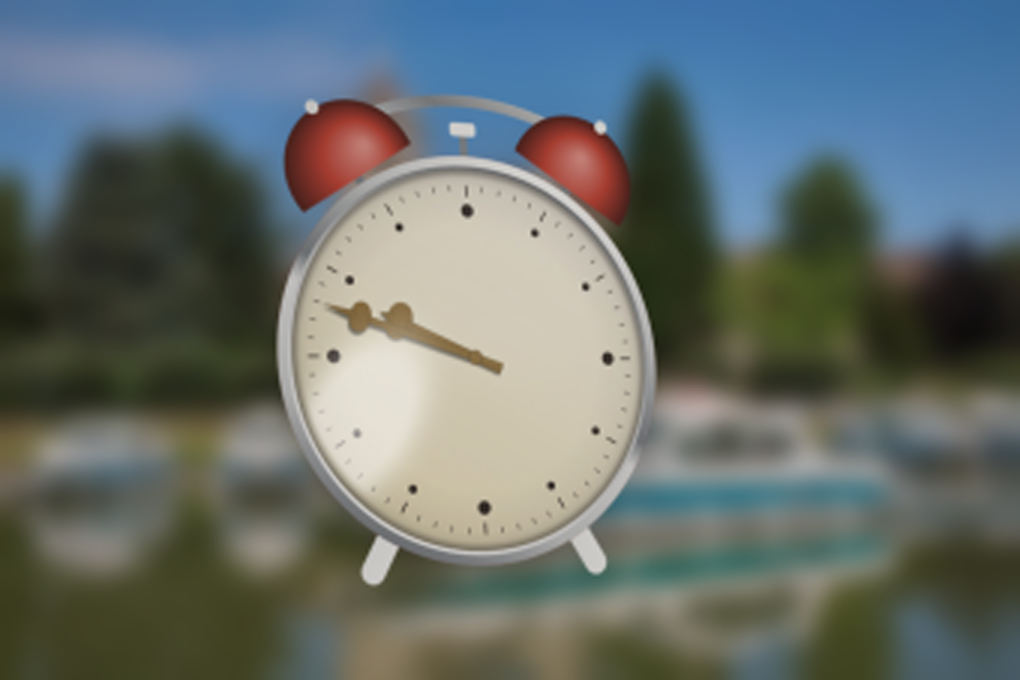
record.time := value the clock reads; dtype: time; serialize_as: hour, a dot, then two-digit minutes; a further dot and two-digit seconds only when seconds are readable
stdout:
9.48
